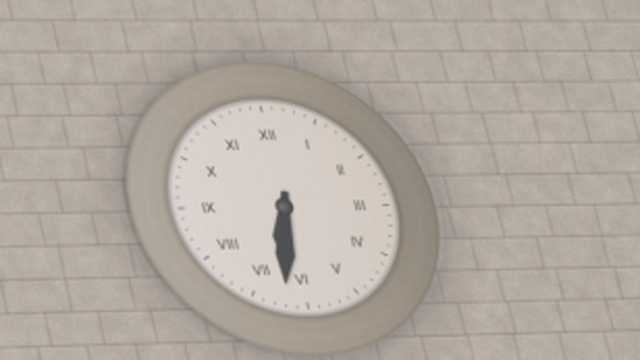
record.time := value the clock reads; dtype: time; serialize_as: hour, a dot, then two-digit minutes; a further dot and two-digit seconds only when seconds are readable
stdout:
6.32
